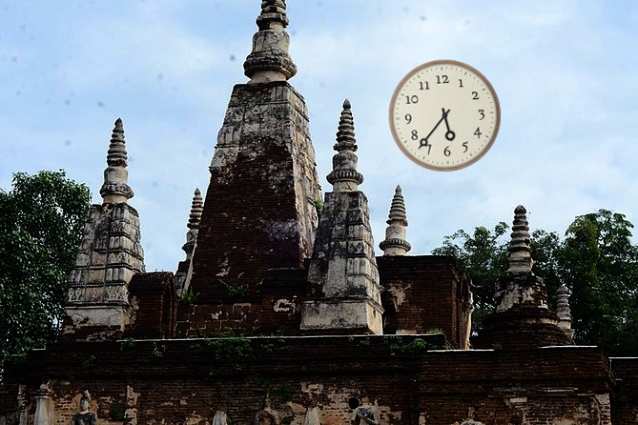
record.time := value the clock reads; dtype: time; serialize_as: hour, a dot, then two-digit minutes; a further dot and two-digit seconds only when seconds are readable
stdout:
5.37
